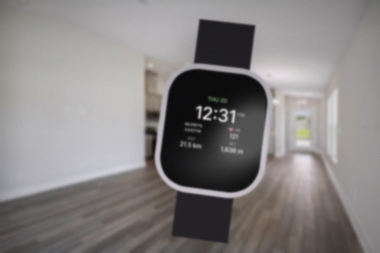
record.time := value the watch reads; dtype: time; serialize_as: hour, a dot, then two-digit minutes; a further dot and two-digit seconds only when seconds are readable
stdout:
12.31
